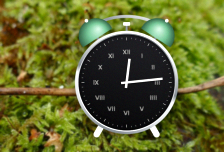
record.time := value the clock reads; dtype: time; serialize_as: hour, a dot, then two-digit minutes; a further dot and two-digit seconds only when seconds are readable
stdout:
12.14
